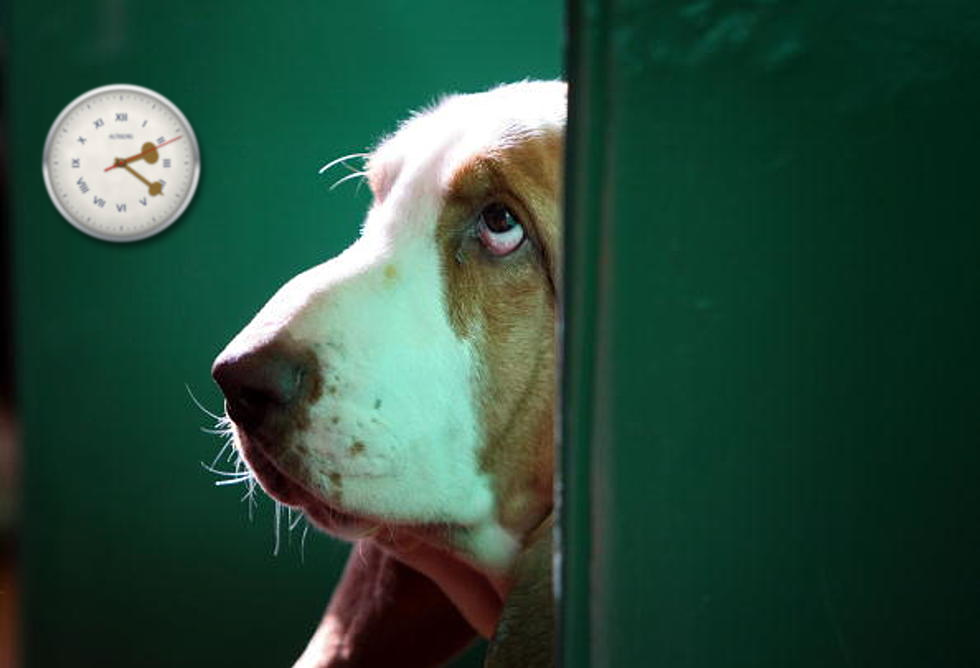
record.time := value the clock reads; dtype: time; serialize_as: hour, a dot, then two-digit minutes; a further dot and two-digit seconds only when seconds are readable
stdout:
2.21.11
